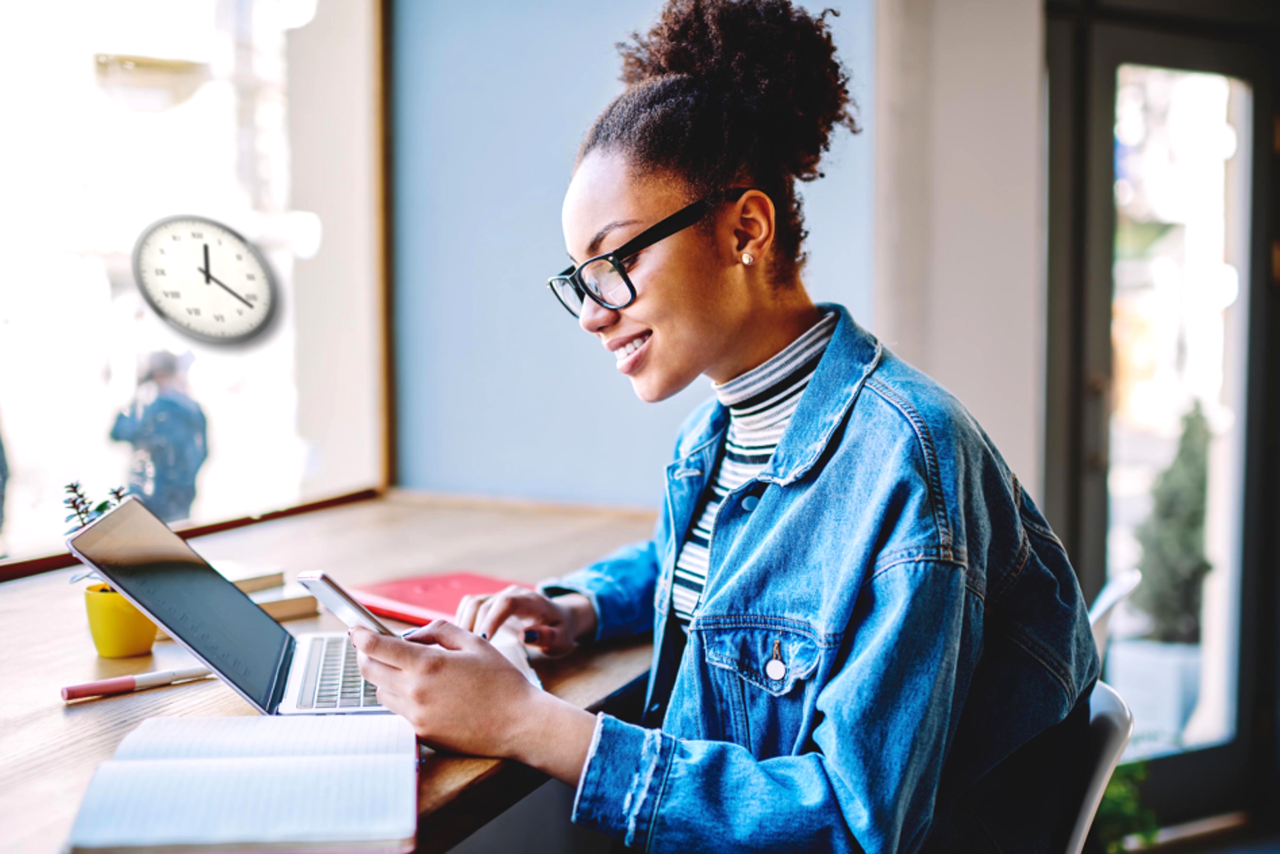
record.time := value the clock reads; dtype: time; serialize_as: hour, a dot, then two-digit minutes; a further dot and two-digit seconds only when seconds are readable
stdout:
12.22
